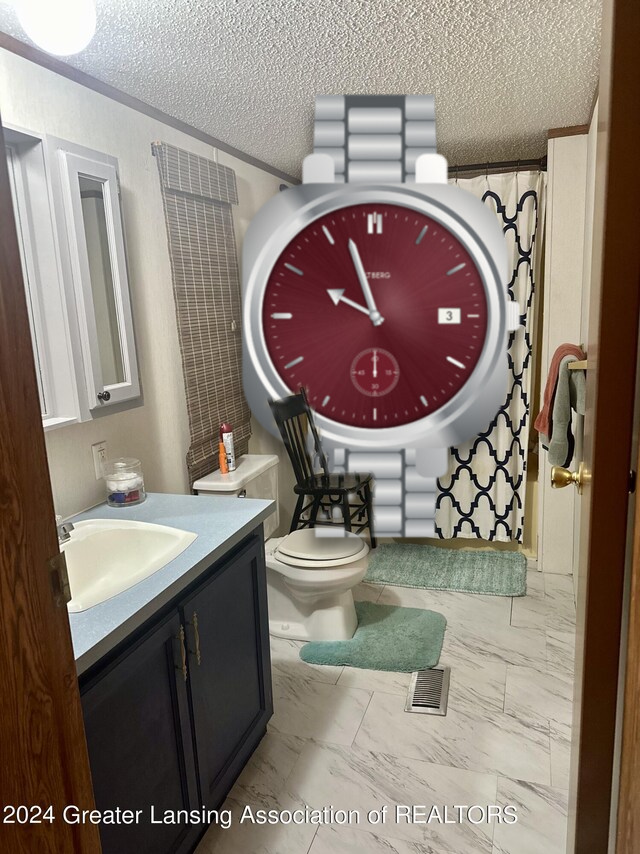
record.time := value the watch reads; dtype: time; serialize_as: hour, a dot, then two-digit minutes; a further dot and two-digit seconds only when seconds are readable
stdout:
9.57
